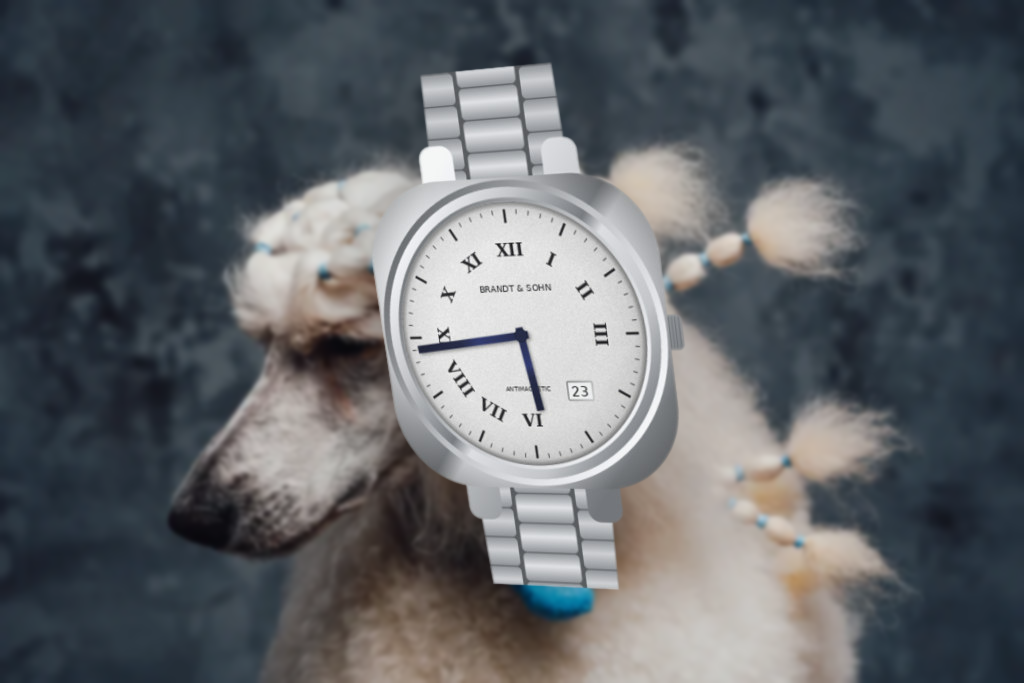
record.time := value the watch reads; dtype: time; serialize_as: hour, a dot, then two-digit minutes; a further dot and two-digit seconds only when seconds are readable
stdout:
5.44
